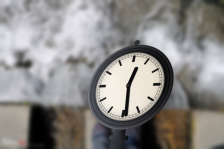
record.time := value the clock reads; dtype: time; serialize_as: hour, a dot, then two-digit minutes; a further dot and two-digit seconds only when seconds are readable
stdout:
12.29
